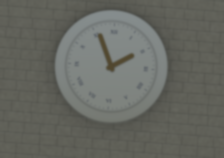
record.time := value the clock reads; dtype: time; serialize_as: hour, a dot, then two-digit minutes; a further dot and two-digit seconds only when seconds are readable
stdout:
1.56
